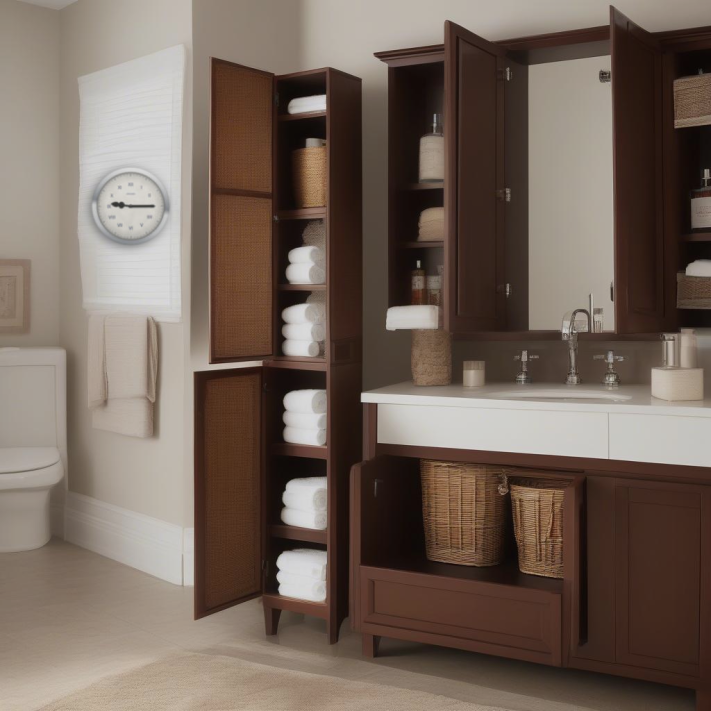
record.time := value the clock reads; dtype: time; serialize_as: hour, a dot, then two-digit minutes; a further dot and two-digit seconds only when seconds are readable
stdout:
9.15
